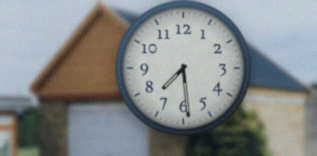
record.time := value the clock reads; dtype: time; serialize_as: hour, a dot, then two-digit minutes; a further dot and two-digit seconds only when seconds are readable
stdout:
7.29
